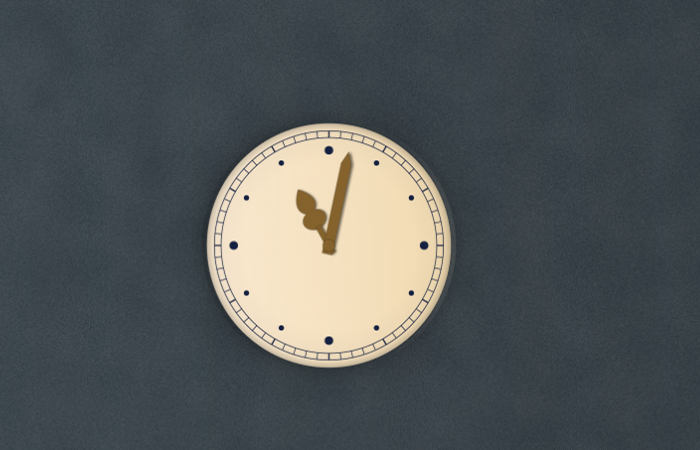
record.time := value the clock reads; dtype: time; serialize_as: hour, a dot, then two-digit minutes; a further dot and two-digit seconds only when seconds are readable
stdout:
11.02
